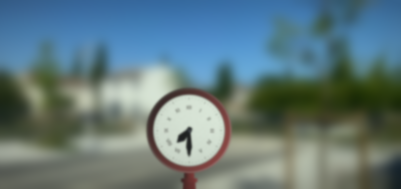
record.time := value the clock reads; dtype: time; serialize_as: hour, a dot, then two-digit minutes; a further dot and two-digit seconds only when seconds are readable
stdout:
7.30
